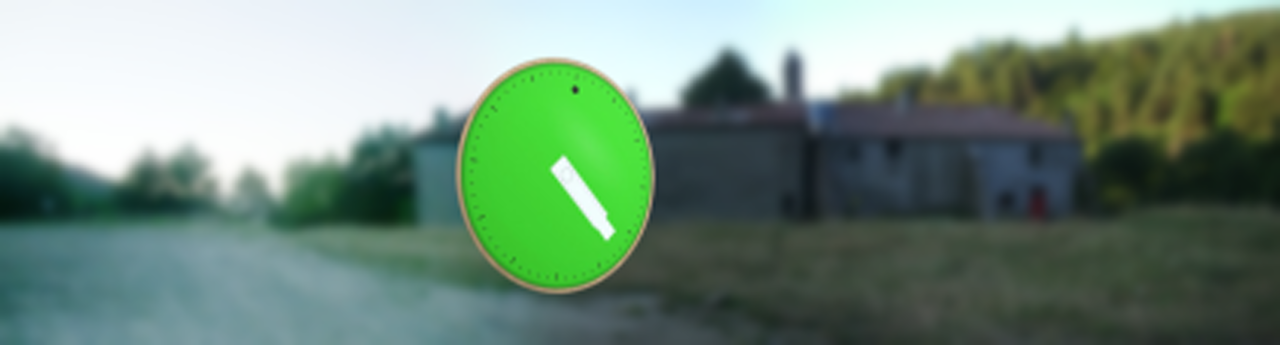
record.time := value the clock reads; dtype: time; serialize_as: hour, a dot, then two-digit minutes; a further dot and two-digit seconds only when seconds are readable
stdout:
4.22
